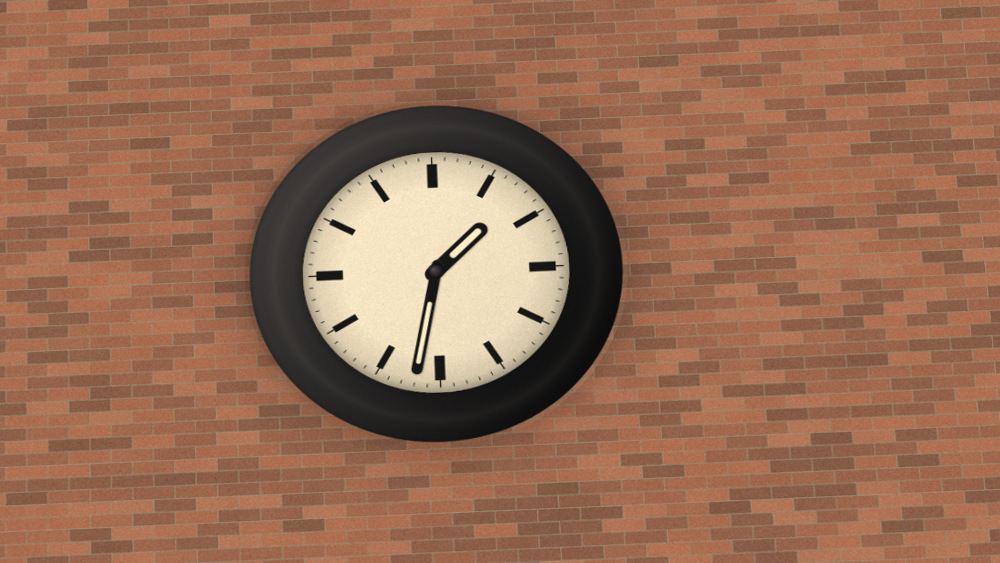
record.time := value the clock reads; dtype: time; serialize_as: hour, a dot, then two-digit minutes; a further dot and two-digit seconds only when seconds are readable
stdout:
1.32
